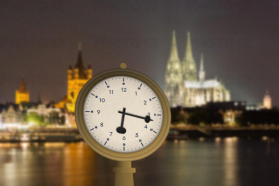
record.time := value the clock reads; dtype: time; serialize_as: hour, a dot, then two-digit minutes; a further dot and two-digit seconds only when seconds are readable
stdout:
6.17
